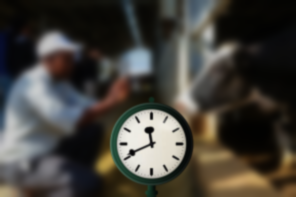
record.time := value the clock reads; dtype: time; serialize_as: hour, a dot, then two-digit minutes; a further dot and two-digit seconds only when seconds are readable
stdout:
11.41
